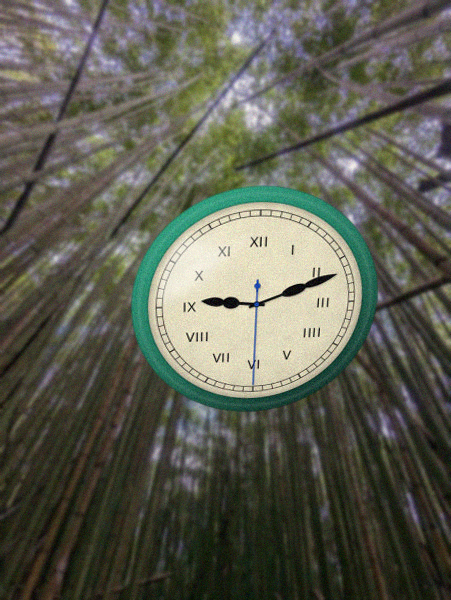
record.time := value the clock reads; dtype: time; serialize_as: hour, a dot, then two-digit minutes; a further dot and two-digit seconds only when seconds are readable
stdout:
9.11.30
